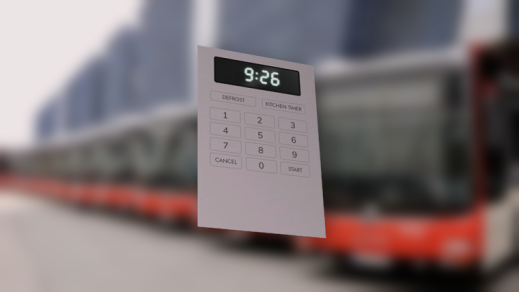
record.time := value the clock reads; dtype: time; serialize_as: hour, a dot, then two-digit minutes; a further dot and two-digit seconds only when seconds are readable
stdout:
9.26
